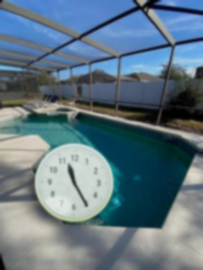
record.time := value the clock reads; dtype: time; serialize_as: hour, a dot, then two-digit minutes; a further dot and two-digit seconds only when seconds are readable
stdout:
11.25
